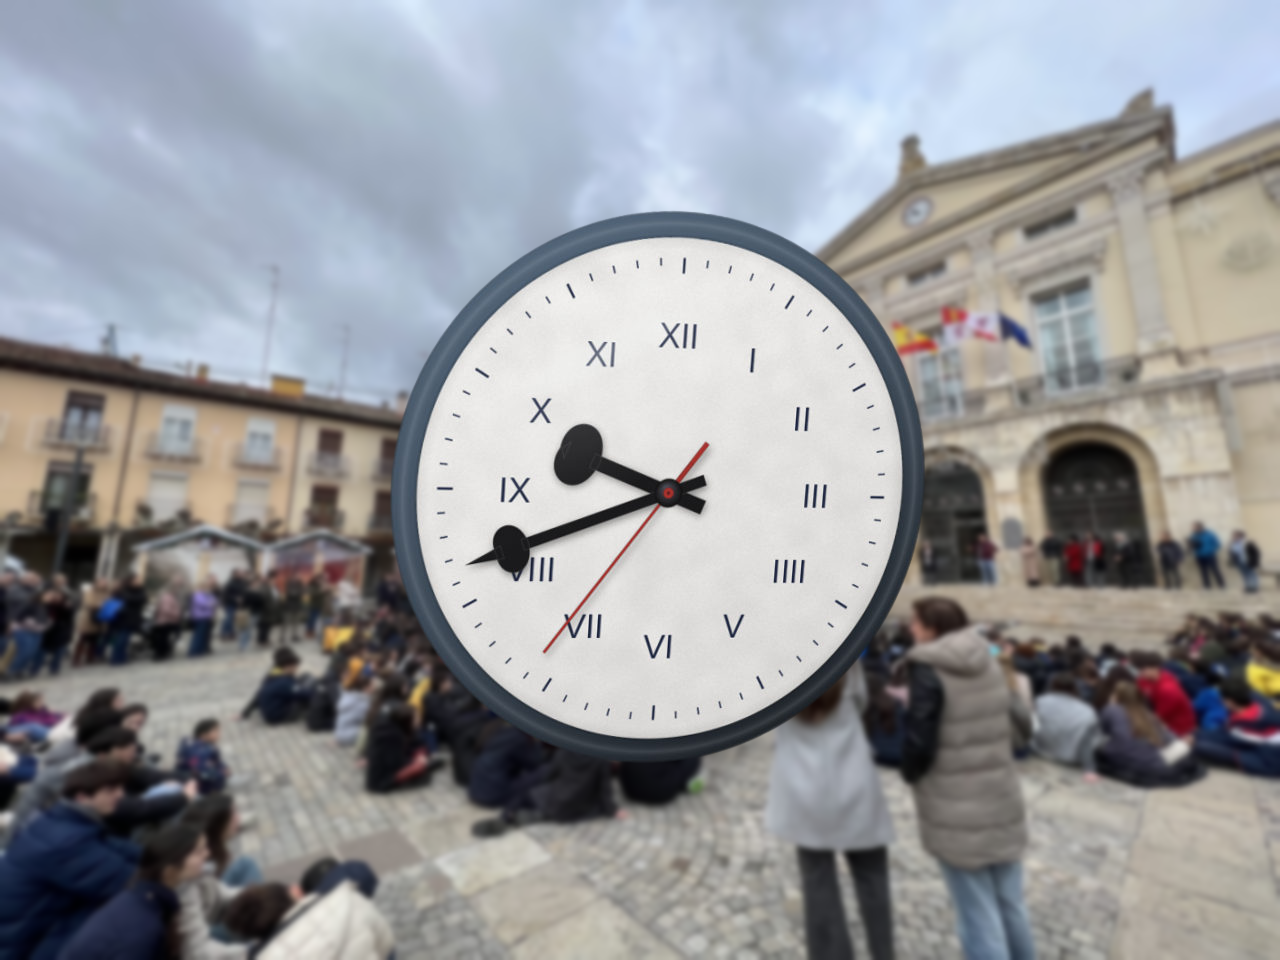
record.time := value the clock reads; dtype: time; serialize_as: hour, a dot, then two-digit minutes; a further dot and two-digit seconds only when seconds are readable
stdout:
9.41.36
